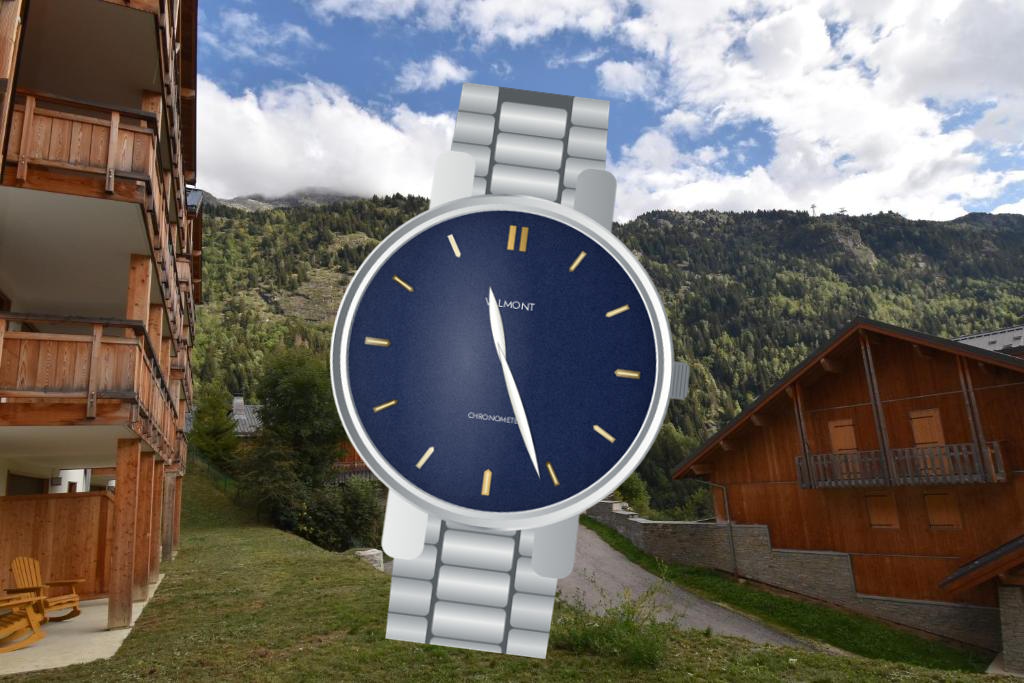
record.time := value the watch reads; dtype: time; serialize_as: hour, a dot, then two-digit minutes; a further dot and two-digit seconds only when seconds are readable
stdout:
11.26
